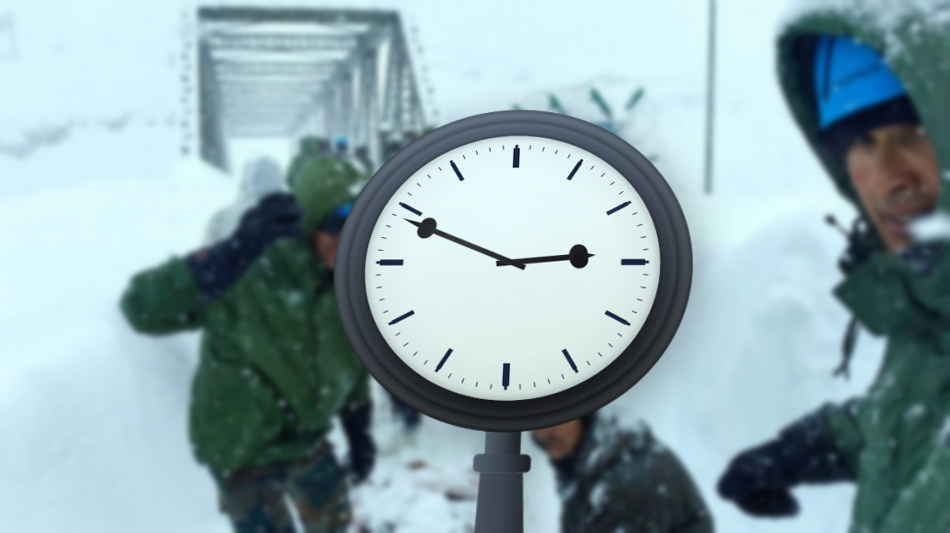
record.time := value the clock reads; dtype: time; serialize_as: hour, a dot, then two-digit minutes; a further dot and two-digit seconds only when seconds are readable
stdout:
2.49
